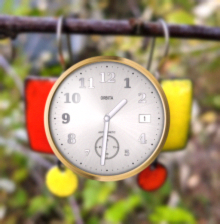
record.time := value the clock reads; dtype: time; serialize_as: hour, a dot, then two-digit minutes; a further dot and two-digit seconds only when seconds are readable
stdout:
1.31
